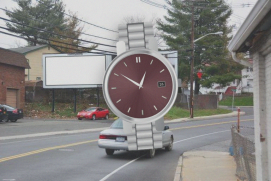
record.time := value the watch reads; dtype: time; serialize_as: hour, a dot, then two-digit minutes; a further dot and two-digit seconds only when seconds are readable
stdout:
12.51
